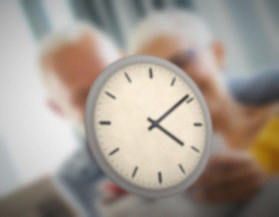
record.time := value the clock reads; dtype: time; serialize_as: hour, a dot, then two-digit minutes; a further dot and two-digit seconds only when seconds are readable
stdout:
4.09
